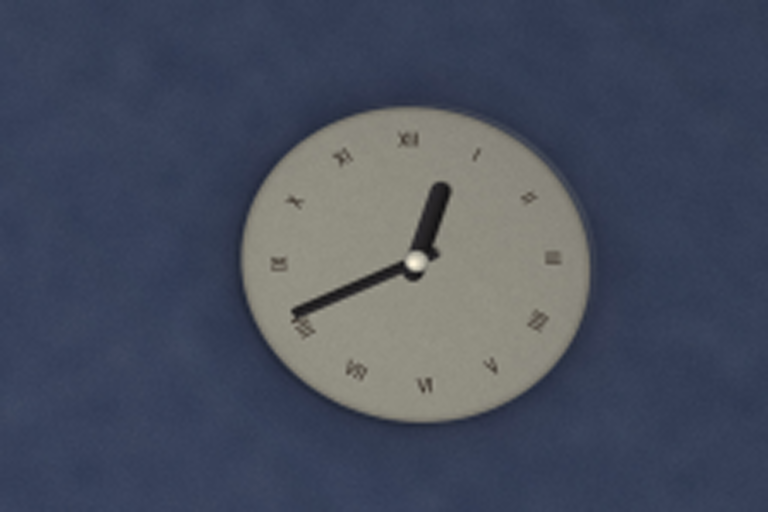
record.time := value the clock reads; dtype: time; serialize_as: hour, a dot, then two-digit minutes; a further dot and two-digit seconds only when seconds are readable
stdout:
12.41
